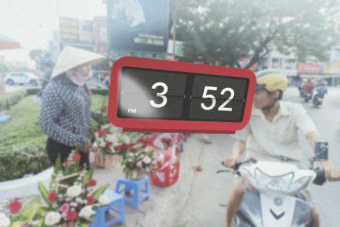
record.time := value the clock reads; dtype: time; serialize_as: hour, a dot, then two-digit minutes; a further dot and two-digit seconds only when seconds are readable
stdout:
3.52
